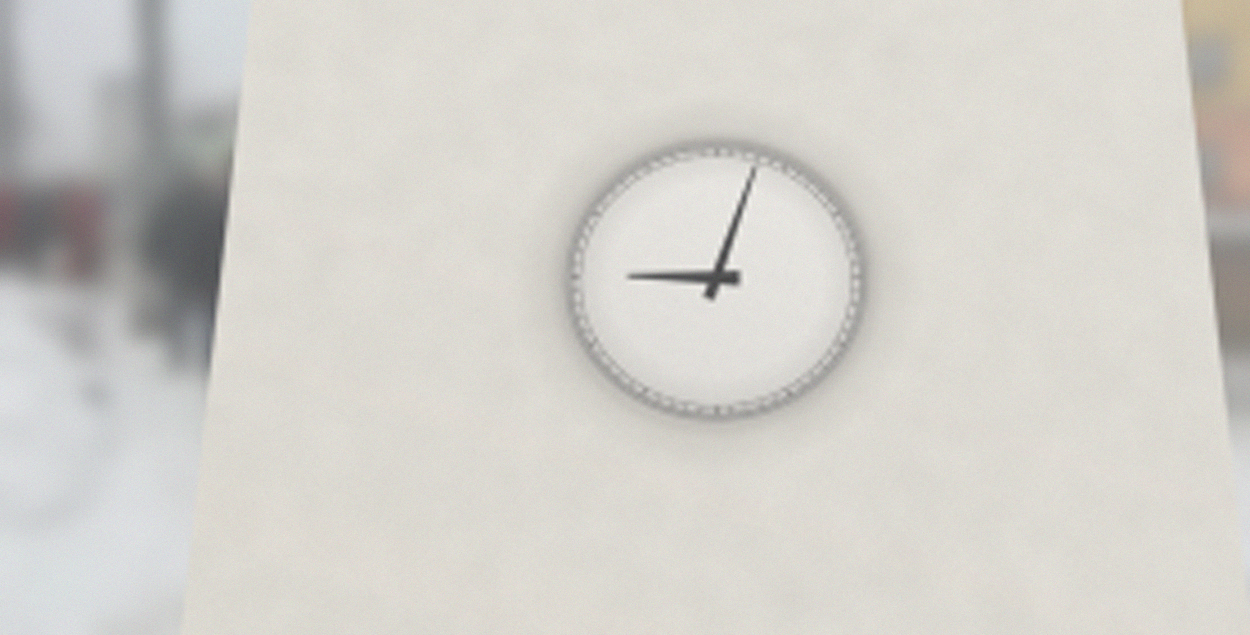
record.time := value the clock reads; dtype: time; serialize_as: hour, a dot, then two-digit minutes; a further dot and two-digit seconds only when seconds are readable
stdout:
9.03
